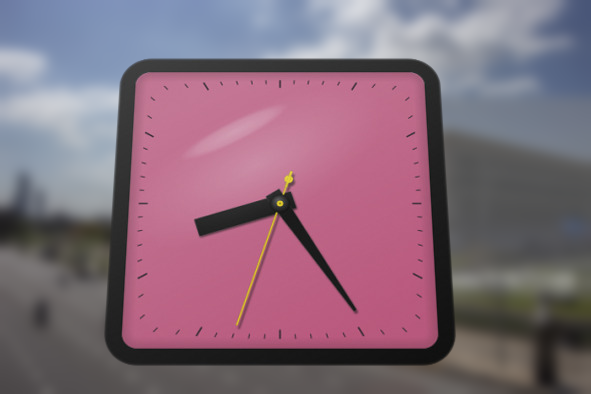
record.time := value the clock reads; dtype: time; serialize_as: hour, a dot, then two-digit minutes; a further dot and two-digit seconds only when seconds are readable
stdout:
8.24.33
